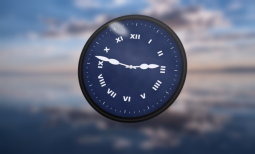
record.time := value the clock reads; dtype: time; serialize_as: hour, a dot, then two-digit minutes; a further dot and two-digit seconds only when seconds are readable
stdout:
2.47
